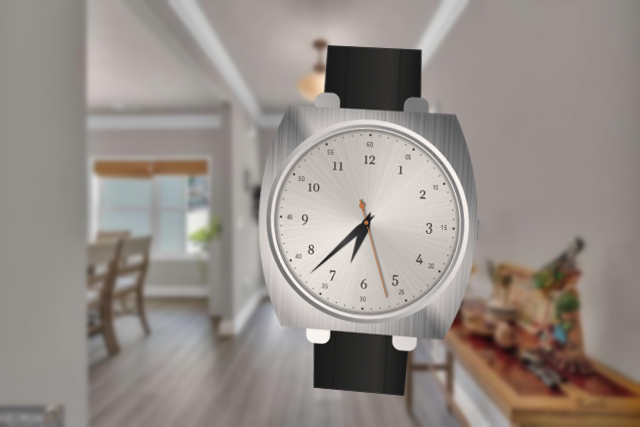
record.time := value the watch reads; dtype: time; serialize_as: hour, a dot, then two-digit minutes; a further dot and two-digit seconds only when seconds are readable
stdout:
6.37.27
